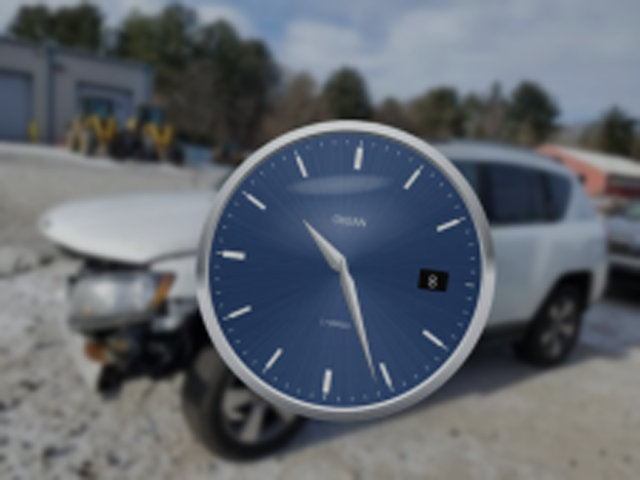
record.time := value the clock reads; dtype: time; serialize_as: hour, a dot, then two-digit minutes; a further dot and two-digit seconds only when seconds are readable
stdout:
10.26
